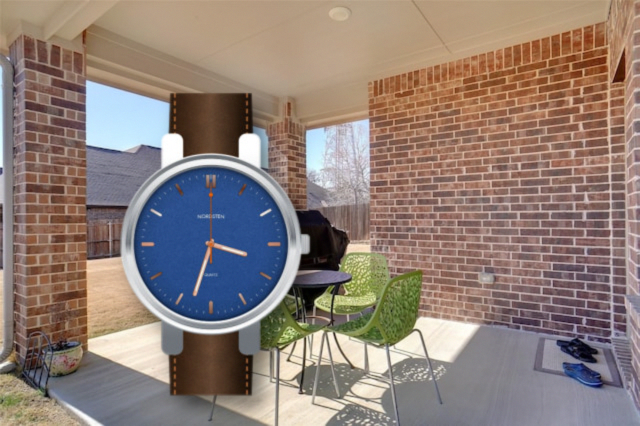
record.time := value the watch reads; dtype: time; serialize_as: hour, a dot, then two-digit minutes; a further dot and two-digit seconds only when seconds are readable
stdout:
3.33.00
